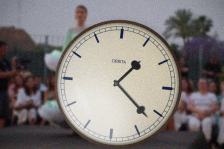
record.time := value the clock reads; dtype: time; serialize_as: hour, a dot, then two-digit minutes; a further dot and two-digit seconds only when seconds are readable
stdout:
1.22
